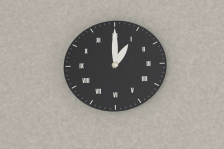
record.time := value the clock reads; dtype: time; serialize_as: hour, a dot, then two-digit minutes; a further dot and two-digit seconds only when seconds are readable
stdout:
1.00
